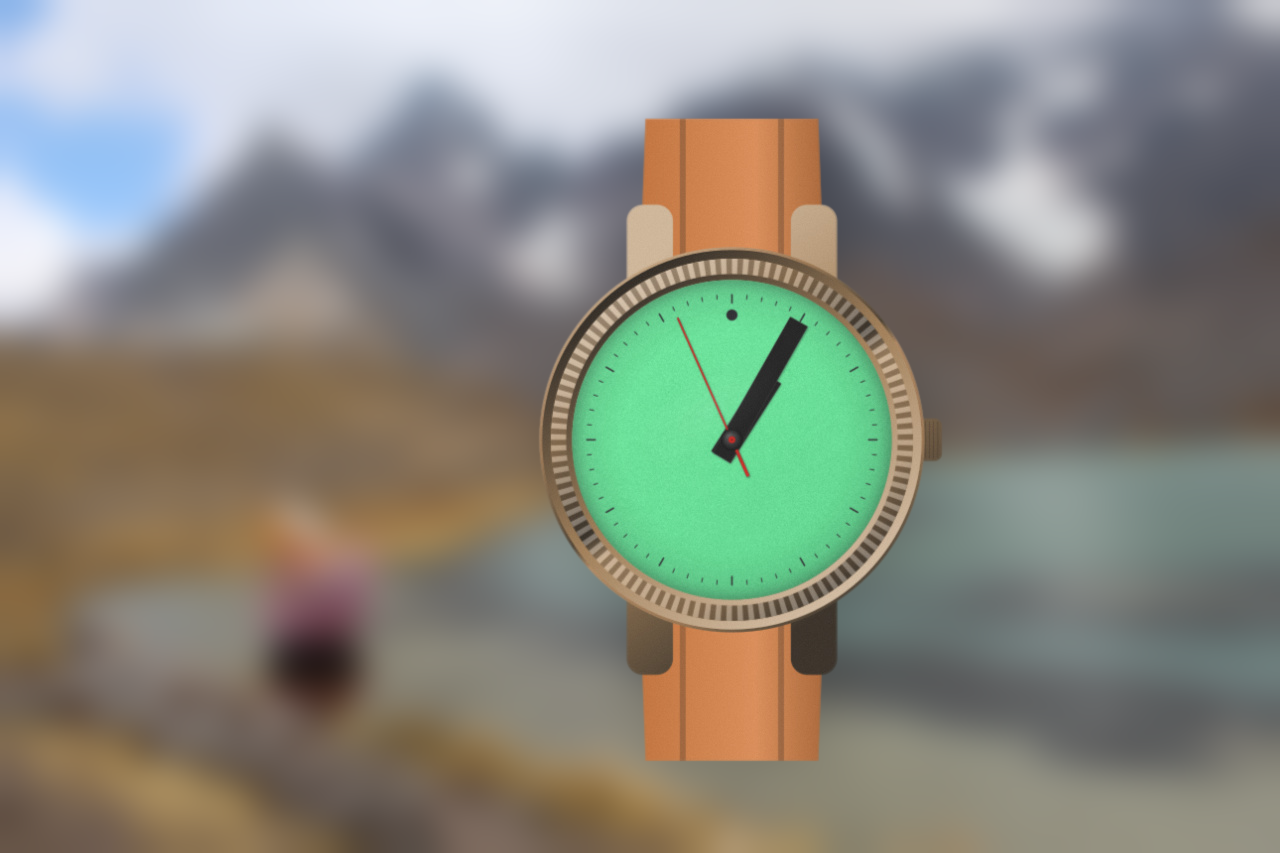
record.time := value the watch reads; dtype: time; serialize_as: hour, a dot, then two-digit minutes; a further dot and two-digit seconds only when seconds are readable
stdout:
1.04.56
